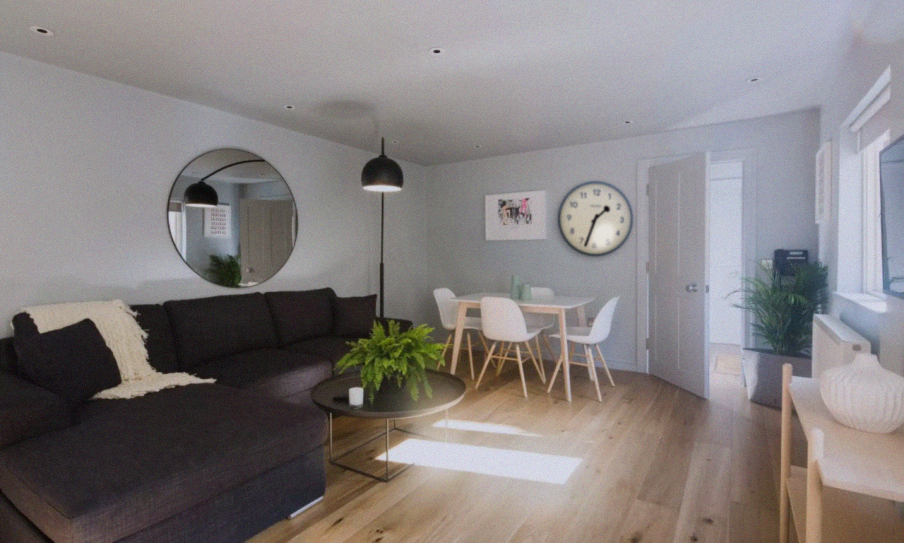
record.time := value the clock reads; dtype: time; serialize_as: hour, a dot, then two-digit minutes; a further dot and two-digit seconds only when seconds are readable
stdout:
1.33
